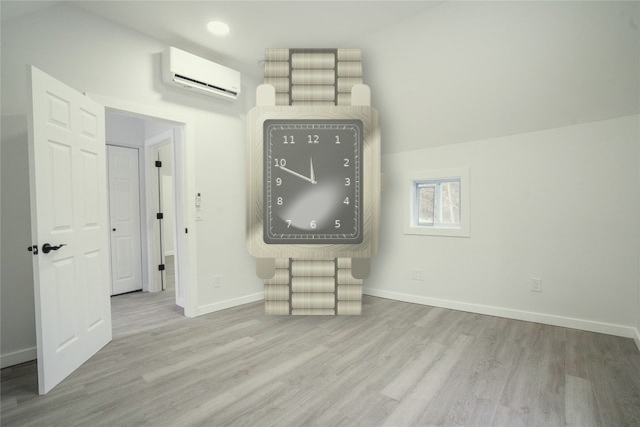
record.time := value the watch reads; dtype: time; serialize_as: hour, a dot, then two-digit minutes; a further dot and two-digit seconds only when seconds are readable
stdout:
11.49
